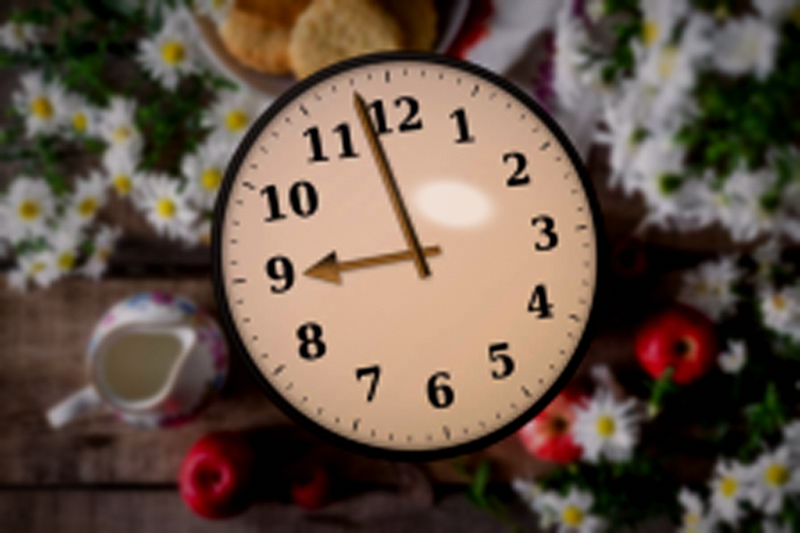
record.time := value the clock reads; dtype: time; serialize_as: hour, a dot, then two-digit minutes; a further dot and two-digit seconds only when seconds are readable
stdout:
8.58
